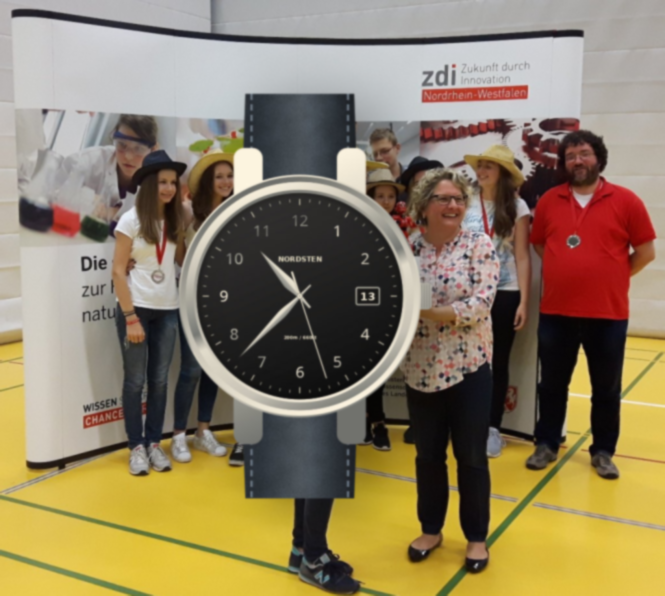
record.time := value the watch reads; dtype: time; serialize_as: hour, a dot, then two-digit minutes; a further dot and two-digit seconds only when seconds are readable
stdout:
10.37.27
